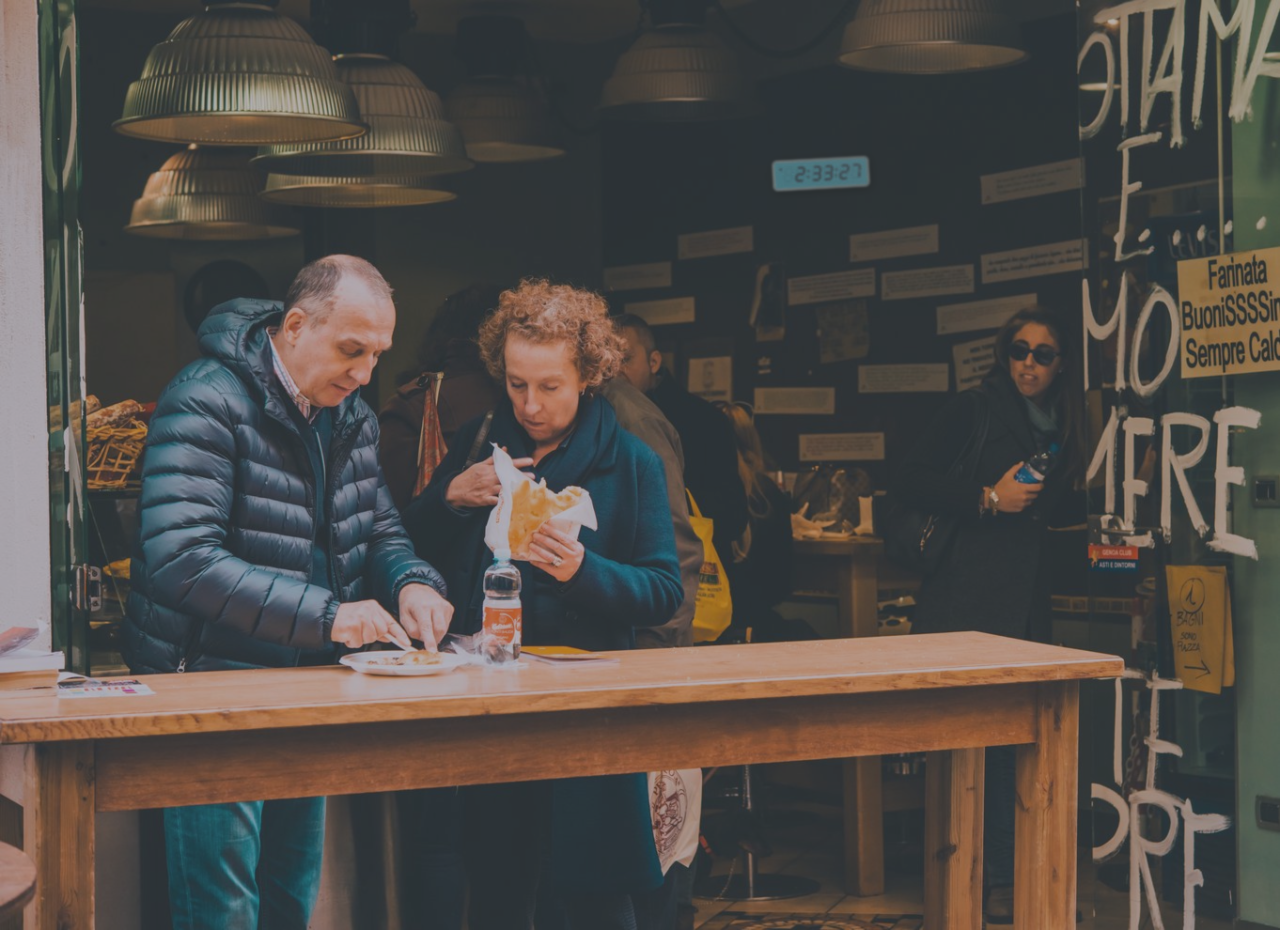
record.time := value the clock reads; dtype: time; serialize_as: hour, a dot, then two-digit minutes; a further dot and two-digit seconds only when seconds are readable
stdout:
2.33.27
